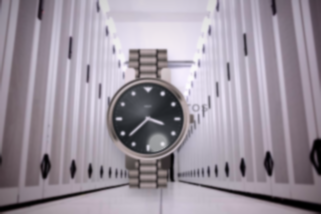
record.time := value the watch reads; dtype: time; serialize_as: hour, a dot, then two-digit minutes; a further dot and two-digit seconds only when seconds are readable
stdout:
3.38
